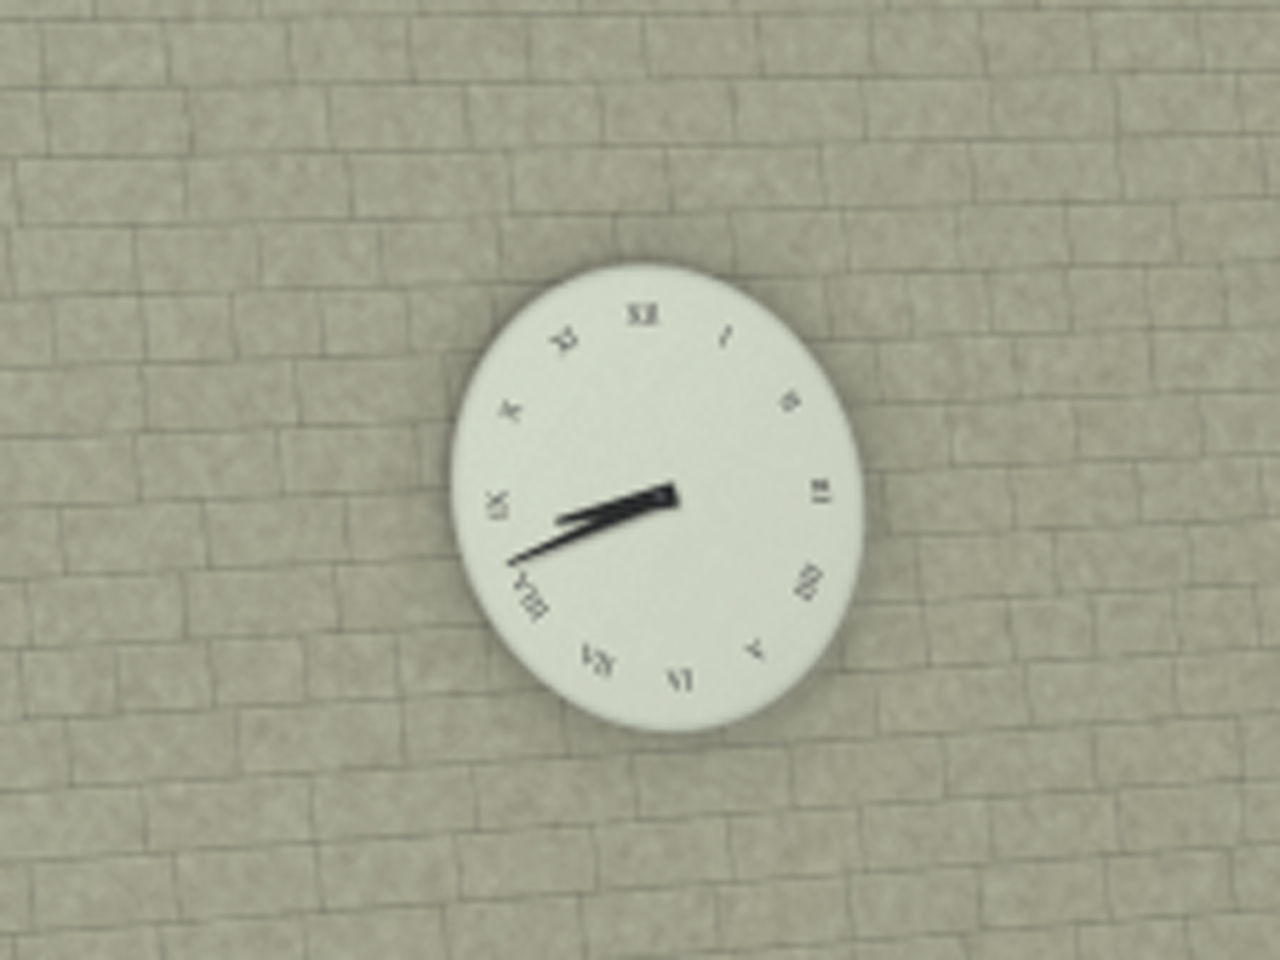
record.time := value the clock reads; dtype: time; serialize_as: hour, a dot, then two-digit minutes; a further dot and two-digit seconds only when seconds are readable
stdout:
8.42
